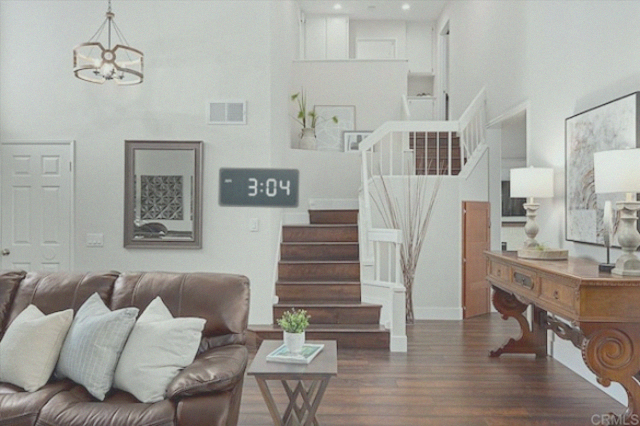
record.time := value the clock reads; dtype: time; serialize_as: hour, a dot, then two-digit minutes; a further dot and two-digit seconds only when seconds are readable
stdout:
3.04
